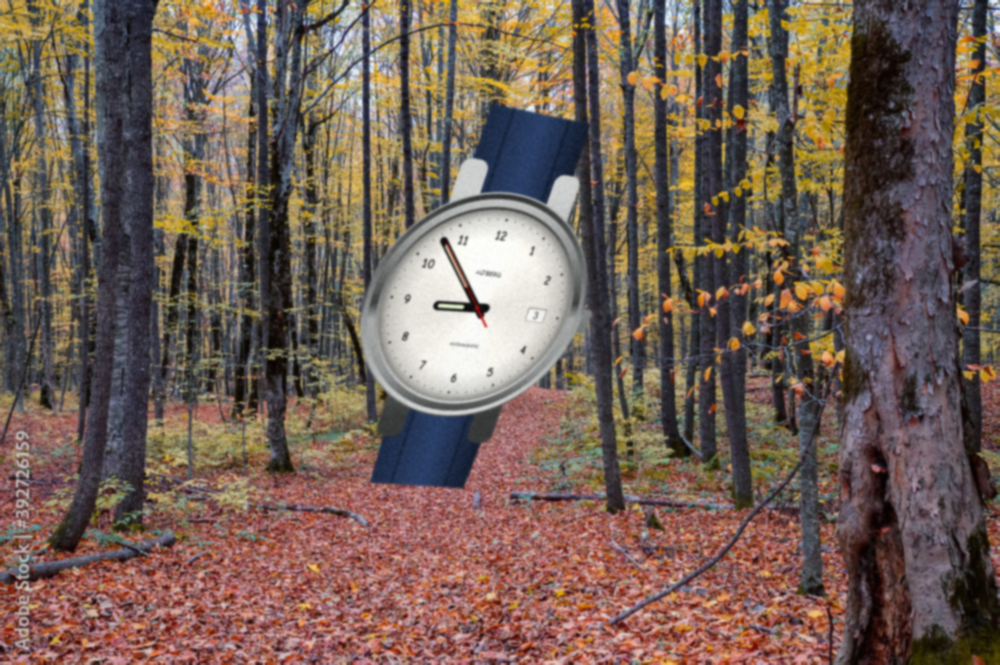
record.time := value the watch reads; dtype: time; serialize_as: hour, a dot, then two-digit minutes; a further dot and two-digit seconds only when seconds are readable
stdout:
8.52.53
